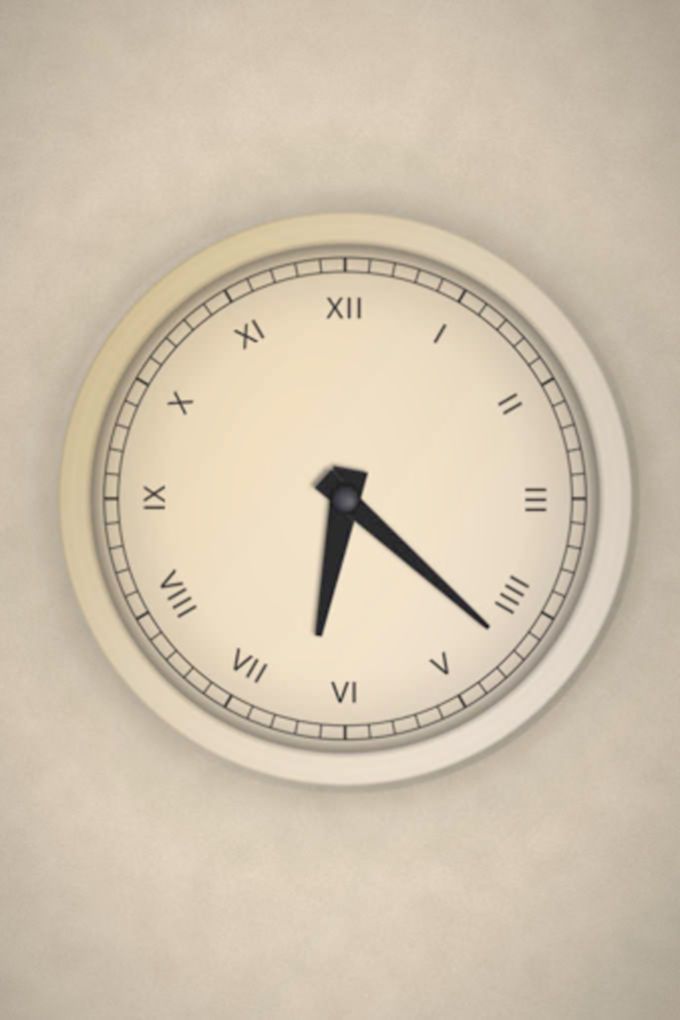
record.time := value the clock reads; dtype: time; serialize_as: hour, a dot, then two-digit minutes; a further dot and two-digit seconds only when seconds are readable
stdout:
6.22
